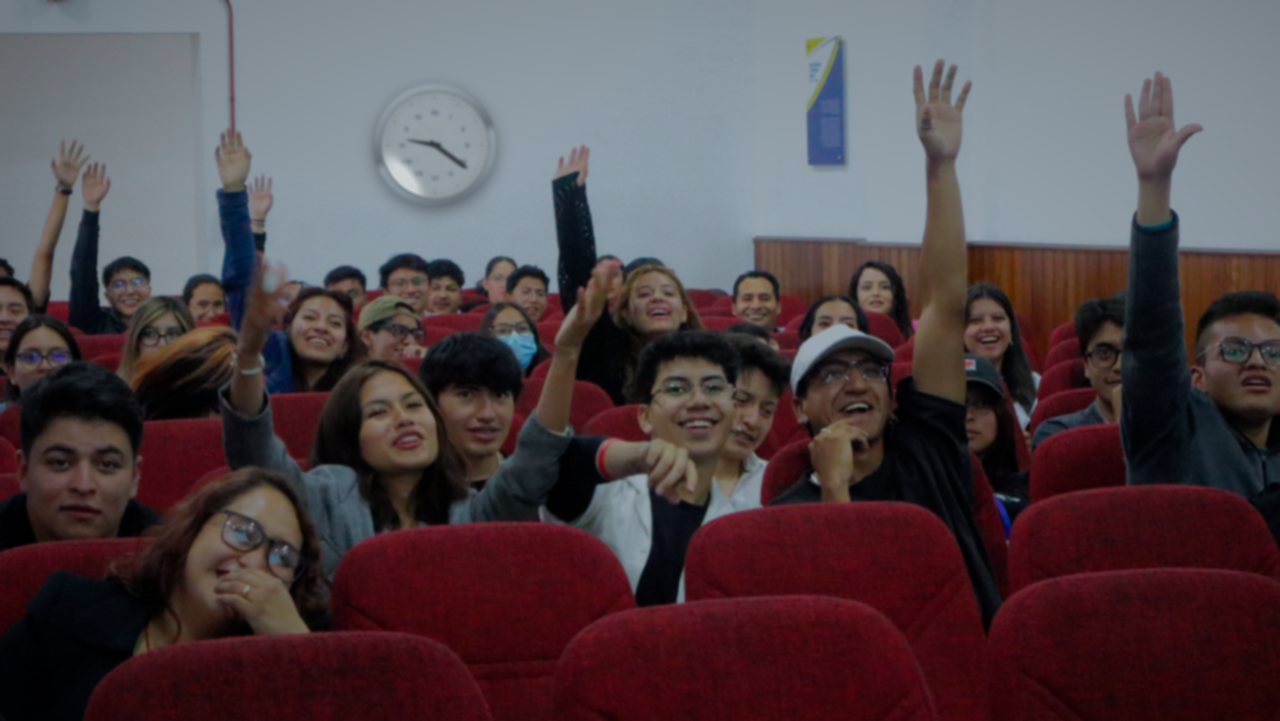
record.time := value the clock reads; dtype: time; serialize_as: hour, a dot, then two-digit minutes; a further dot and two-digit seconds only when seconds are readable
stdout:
9.21
